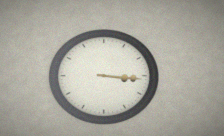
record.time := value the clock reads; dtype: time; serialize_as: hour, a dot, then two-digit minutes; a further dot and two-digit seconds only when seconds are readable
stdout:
3.16
